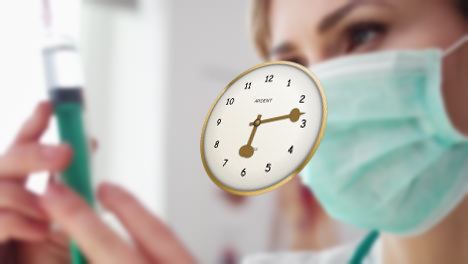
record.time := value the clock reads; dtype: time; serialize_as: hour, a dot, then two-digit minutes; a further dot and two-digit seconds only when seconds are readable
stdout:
6.13
